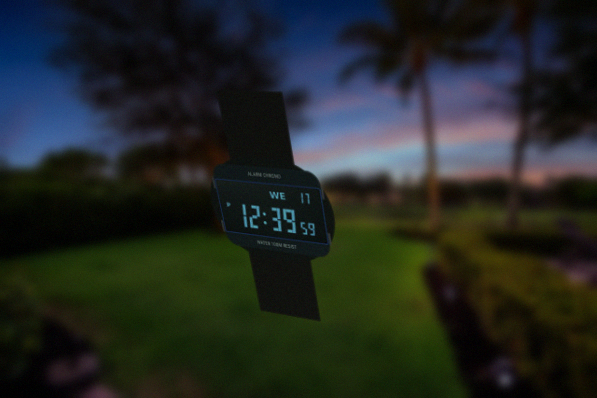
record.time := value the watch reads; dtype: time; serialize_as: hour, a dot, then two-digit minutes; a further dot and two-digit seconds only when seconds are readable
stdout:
12.39.59
